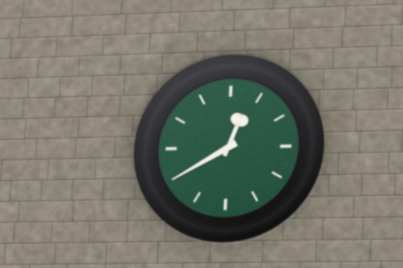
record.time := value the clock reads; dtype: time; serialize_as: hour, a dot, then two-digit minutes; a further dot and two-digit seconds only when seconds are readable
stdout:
12.40
